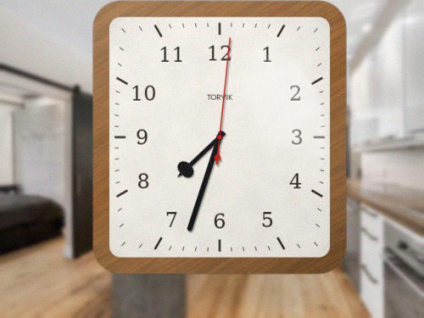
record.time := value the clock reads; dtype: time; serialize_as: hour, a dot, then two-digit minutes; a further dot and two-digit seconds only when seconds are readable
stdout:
7.33.01
